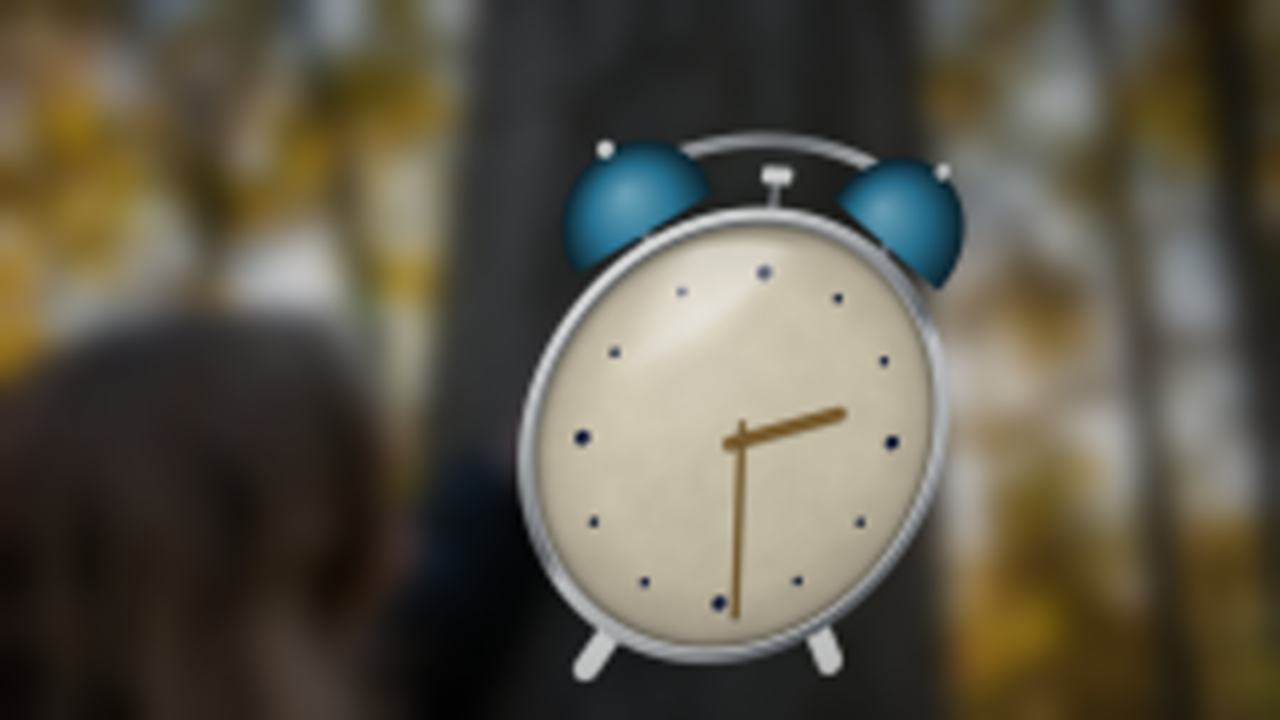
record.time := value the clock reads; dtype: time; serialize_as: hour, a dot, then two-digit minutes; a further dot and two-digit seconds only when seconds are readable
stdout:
2.29
